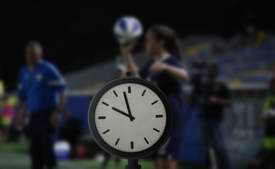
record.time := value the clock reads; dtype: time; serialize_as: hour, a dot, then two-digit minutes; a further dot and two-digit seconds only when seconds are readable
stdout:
9.58
